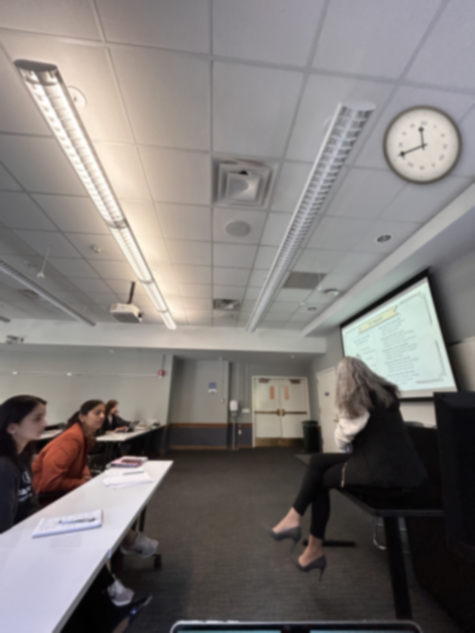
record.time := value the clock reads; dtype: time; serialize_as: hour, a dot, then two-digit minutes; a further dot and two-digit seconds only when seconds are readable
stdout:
11.41
